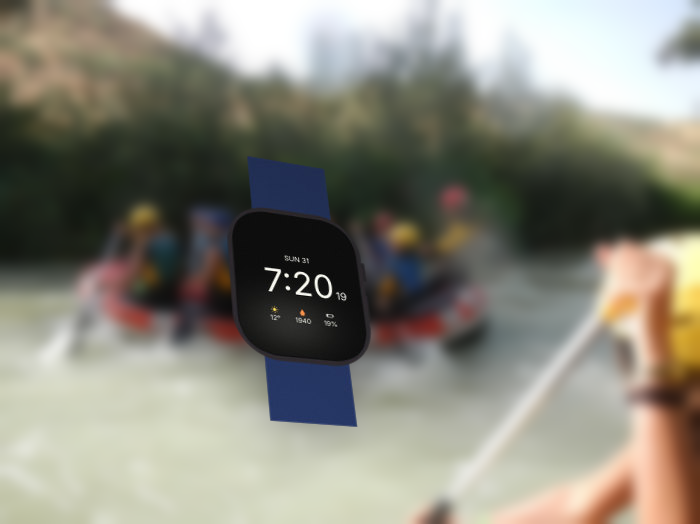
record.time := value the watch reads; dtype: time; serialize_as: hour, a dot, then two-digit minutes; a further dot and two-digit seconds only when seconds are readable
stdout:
7.20.19
